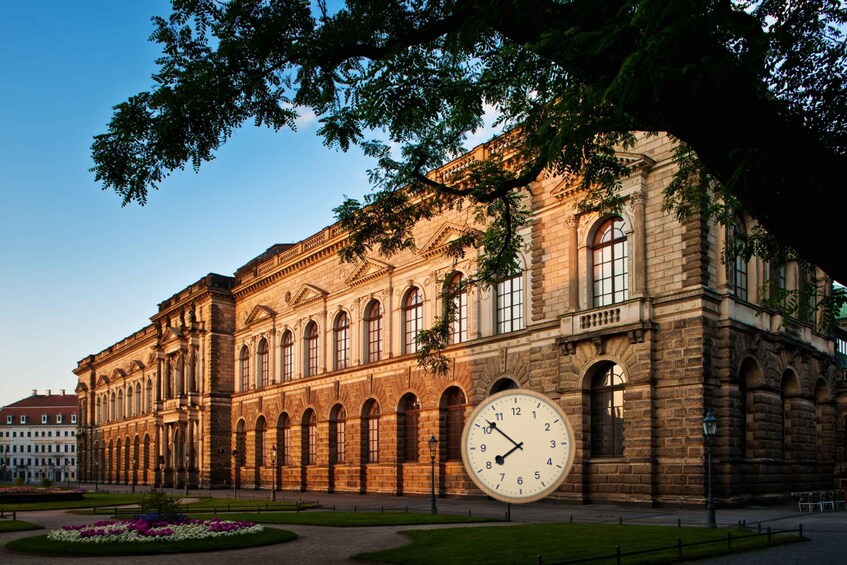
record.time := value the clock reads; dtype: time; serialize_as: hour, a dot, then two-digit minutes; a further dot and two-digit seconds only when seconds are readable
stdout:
7.52
